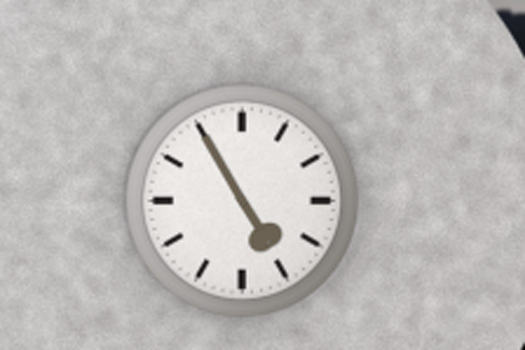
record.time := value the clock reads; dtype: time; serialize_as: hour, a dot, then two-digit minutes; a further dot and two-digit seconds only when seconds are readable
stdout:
4.55
